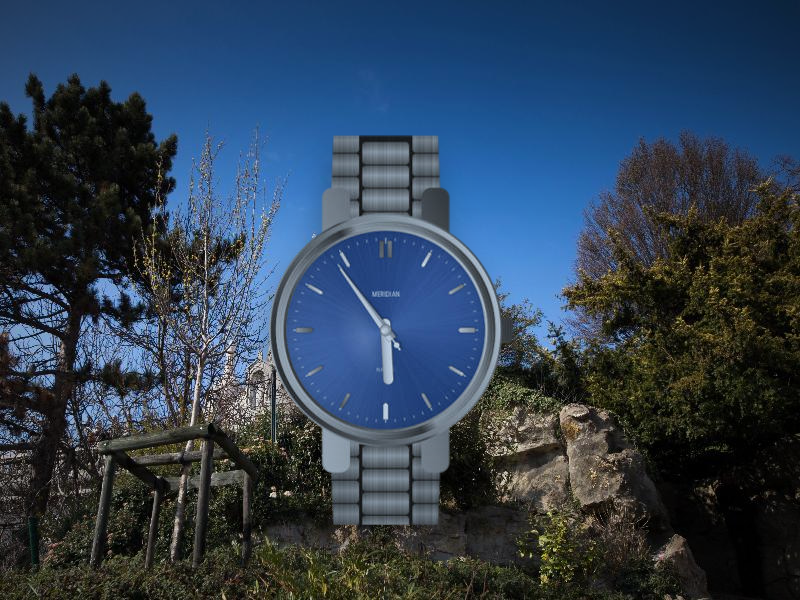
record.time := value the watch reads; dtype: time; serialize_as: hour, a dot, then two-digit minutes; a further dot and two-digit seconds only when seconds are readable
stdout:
5.53.54
